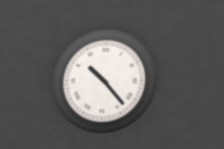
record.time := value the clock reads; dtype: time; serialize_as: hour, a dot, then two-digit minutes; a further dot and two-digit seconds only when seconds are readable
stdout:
10.23
